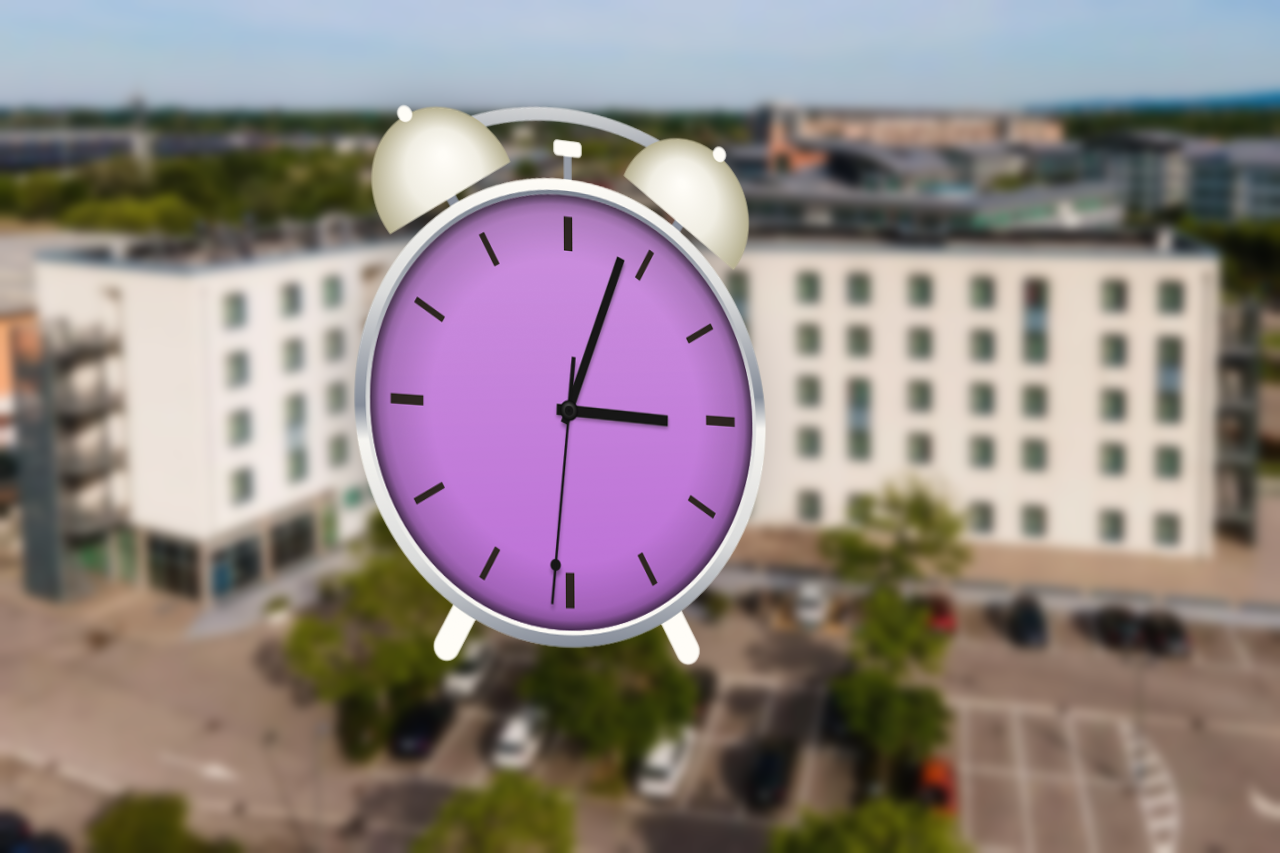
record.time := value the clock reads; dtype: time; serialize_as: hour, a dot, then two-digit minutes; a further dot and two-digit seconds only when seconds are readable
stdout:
3.03.31
